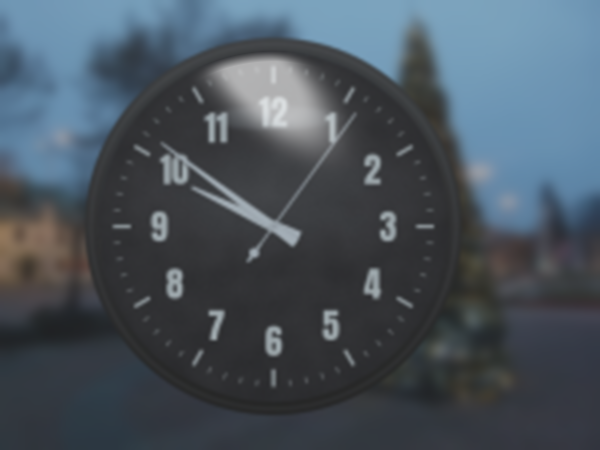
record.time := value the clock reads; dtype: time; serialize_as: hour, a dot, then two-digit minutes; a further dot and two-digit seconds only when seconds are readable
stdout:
9.51.06
